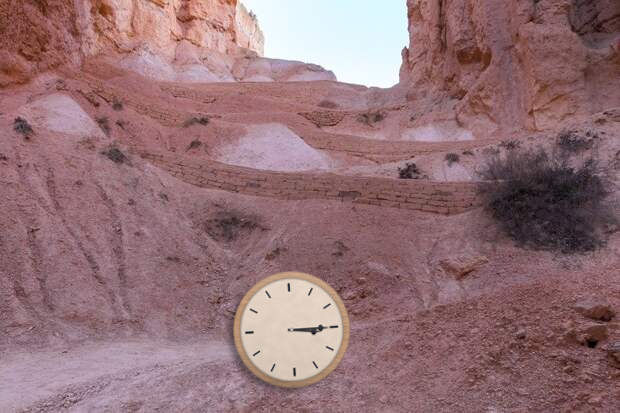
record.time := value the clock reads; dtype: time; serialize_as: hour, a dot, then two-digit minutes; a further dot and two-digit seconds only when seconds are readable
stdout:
3.15
